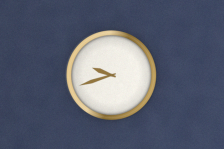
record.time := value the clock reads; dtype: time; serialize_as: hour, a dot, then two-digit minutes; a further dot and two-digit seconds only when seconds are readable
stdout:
9.42
